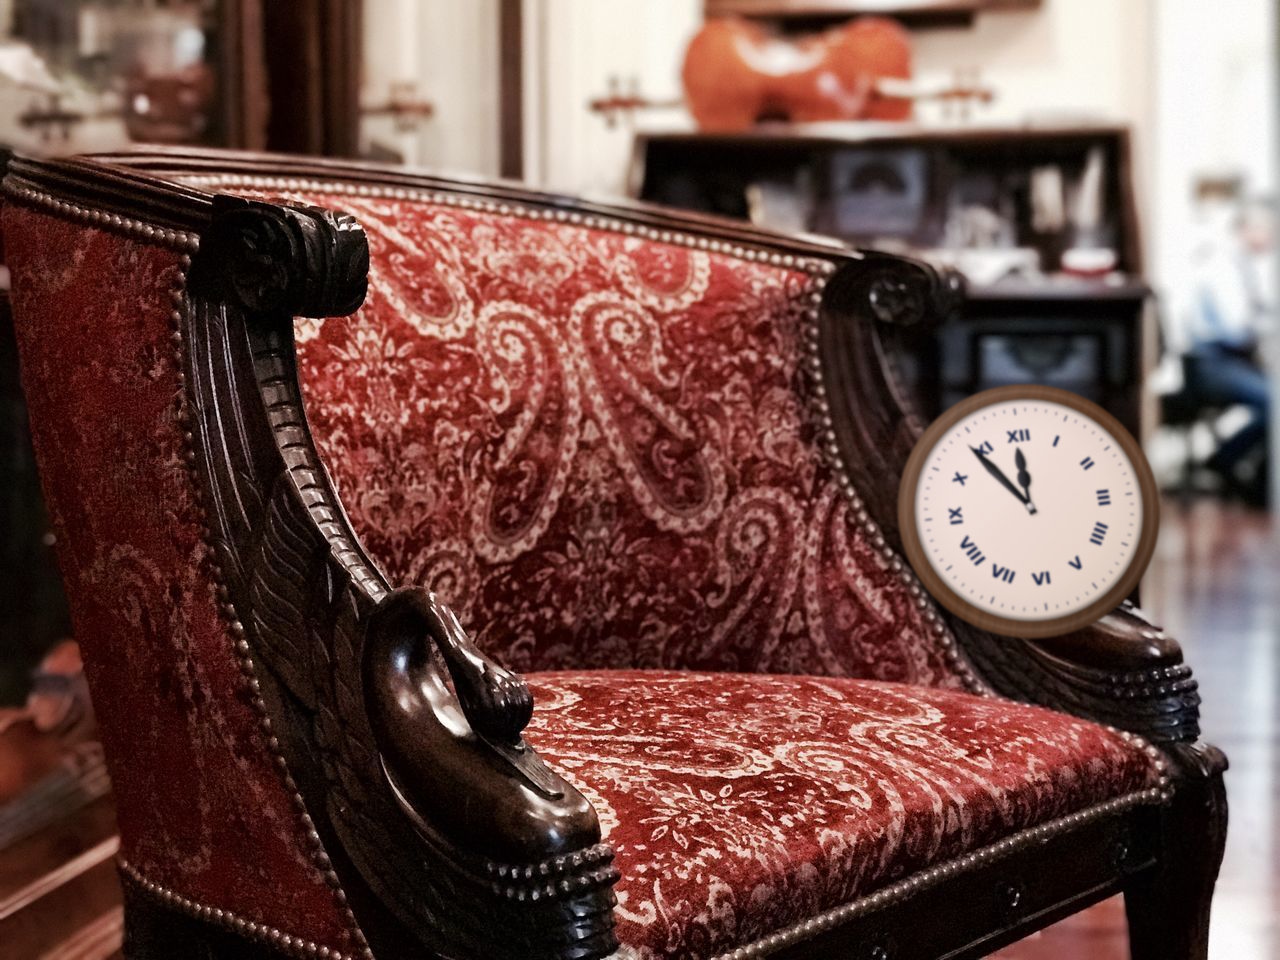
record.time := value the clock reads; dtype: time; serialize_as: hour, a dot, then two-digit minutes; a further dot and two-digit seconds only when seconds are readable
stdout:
11.54
